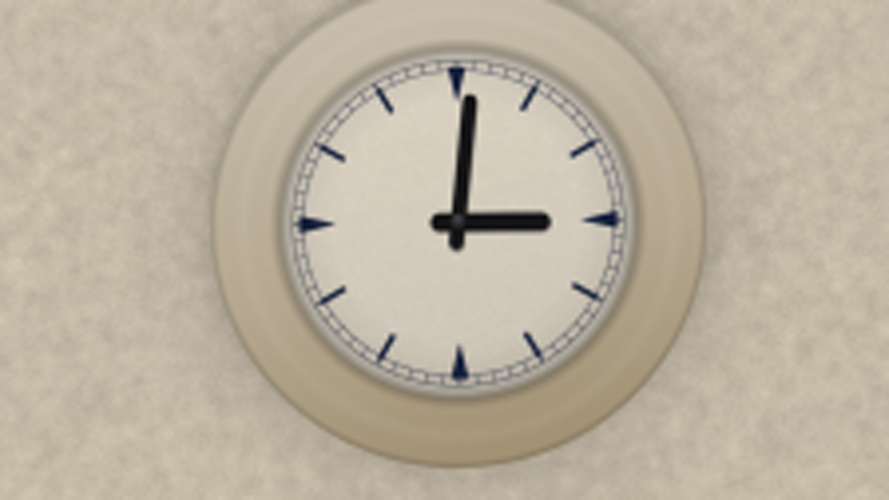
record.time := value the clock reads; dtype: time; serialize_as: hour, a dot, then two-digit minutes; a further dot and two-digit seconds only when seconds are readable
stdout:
3.01
